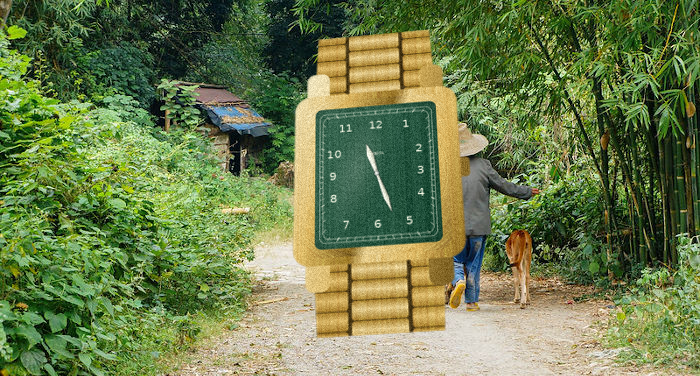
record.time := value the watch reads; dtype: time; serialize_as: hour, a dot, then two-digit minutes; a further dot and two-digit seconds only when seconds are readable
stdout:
11.27
